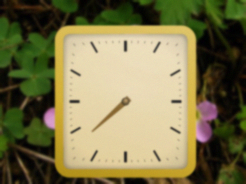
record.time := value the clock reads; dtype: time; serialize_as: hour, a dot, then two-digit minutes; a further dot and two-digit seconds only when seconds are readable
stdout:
7.38
